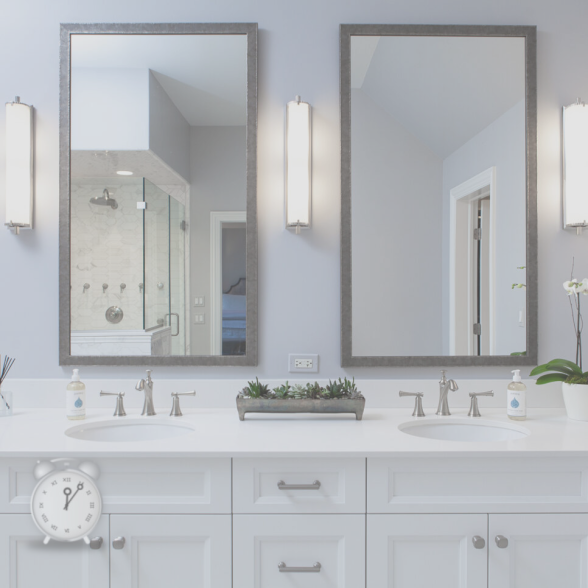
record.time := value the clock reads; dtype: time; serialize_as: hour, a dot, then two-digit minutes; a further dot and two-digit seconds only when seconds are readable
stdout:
12.06
